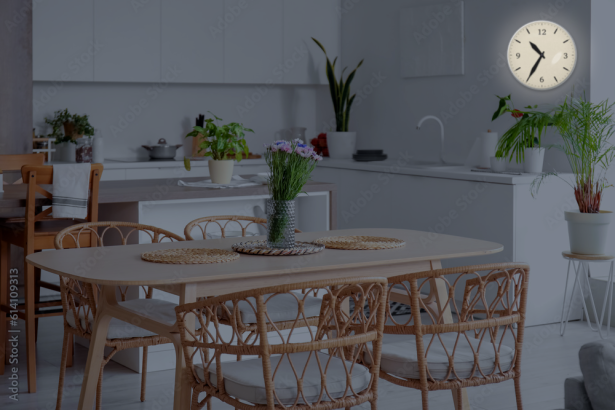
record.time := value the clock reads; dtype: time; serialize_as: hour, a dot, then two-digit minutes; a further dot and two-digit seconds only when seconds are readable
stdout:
10.35
